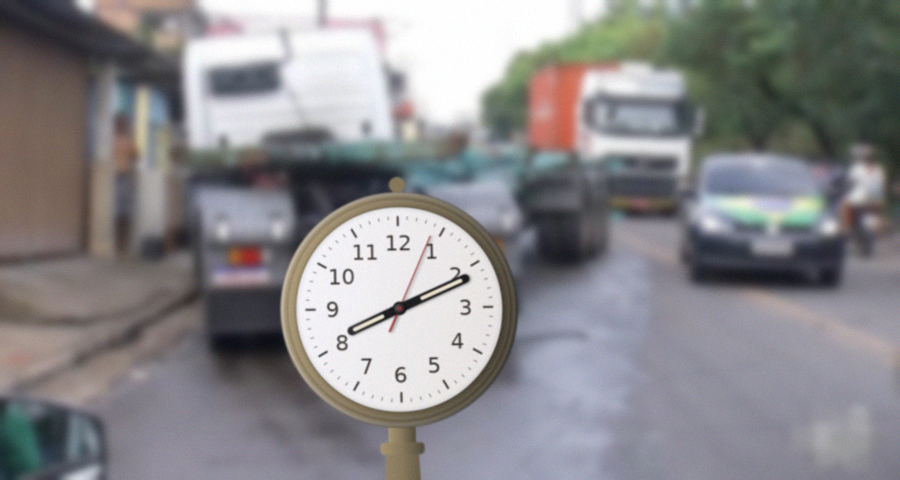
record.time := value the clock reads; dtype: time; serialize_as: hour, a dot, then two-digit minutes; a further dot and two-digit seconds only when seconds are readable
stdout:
8.11.04
